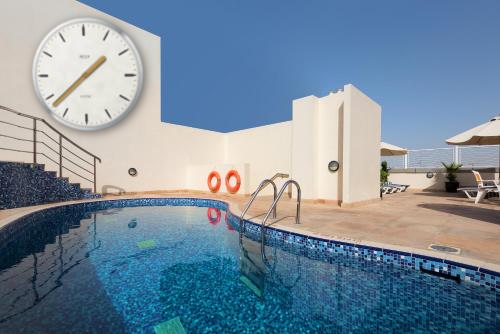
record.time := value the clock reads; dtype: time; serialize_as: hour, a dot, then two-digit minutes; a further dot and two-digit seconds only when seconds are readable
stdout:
1.38
